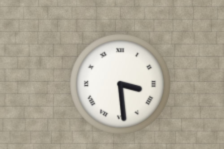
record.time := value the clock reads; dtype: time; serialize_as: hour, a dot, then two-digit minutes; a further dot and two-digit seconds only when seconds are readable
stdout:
3.29
